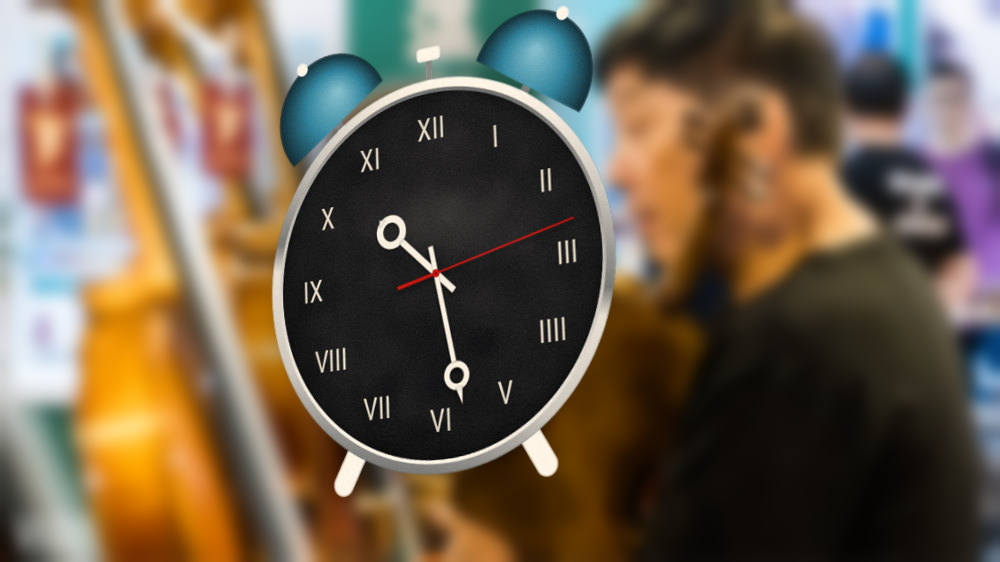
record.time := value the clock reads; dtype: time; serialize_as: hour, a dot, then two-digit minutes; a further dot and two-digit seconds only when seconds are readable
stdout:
10.28.13
